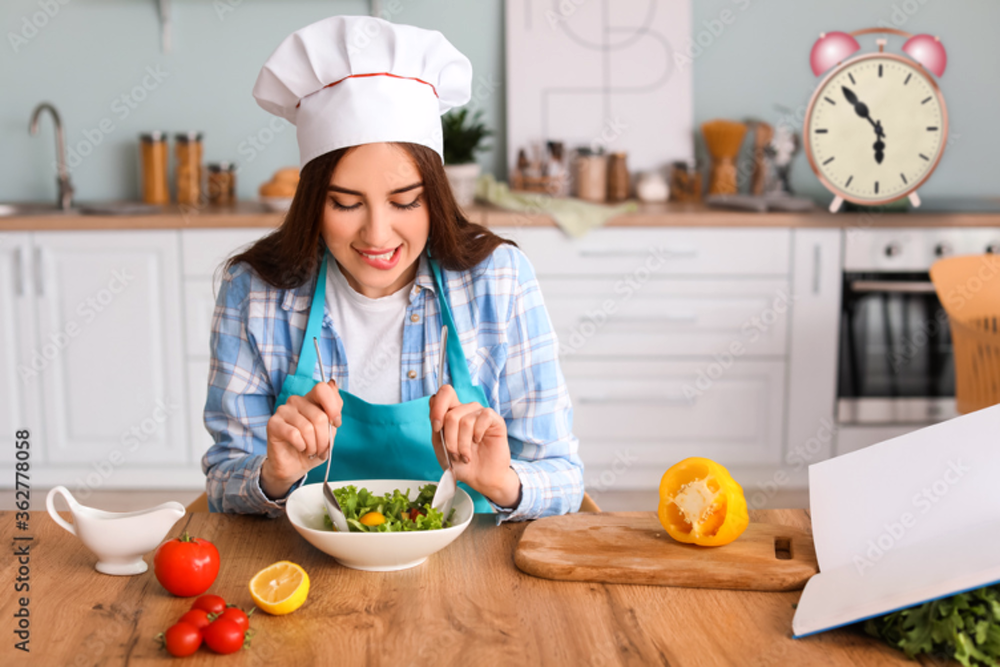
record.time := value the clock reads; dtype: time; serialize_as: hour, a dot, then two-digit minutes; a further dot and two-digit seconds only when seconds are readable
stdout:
5.53
